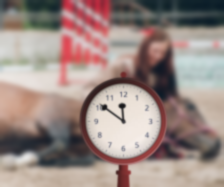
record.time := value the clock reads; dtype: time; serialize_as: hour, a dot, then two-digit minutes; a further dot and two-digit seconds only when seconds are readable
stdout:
11.51
